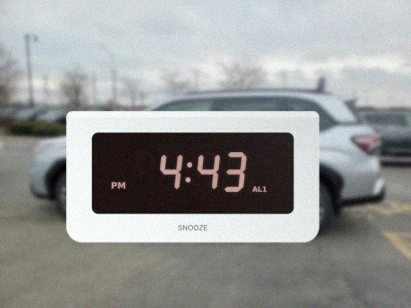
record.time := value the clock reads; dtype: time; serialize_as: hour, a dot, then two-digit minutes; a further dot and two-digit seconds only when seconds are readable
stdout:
4.43
